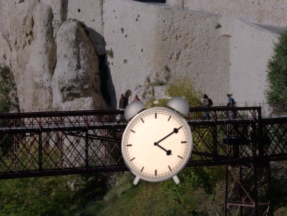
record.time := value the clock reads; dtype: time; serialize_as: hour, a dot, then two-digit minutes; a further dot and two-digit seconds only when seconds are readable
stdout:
4.10
